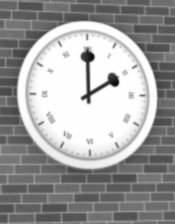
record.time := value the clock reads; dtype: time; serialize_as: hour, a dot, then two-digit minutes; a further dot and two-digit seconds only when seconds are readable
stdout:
2.00
